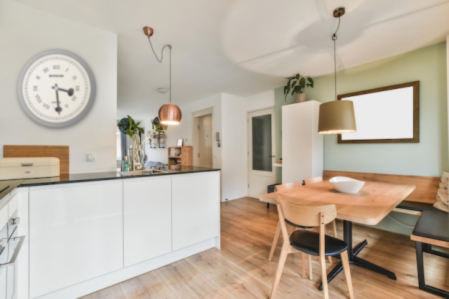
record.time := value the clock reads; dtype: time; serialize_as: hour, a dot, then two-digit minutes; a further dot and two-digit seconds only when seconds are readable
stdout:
3.29
